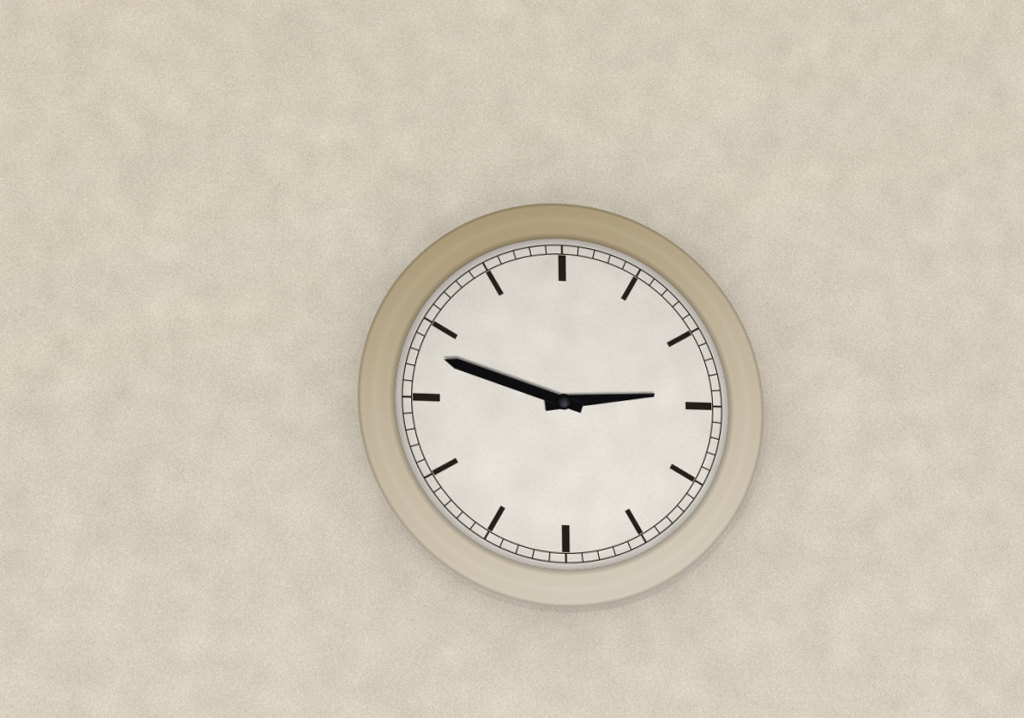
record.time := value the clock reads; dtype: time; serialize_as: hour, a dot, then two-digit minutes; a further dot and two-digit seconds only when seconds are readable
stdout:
2.48
